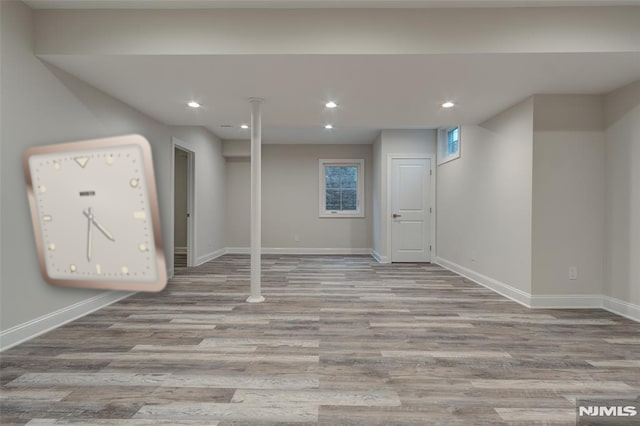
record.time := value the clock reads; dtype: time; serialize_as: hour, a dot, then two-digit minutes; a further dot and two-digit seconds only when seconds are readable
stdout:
4.32
